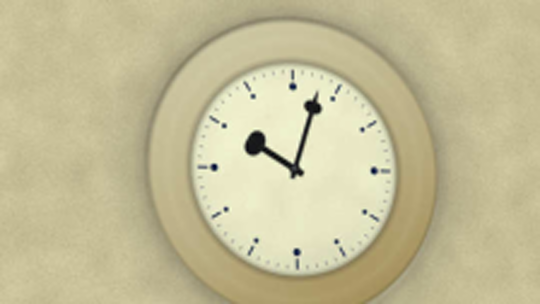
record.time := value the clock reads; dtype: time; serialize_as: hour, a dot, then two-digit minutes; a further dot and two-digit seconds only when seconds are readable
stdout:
10.03
